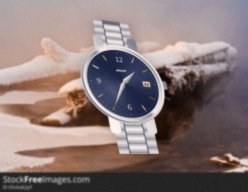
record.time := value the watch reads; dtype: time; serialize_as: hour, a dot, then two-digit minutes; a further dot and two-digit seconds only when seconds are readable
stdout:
1.35
